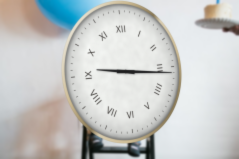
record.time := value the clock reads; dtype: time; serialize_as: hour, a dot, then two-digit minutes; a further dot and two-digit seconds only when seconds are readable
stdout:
9.16
